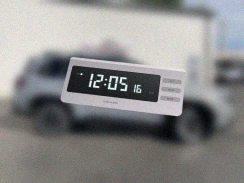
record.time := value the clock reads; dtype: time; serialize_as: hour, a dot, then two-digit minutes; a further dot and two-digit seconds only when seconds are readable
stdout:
12.05.16
